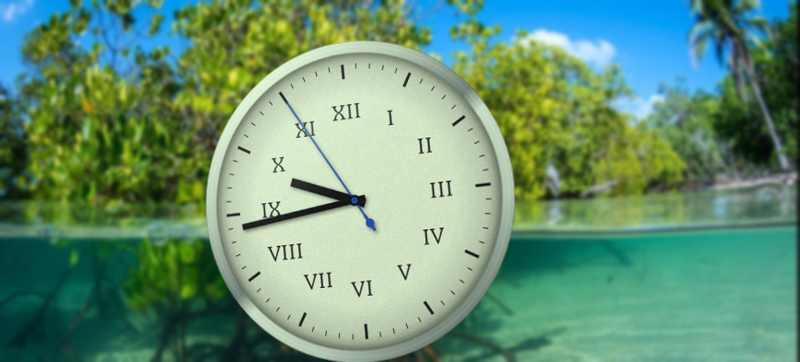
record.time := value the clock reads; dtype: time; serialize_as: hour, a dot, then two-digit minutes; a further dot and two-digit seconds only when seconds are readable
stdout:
9.43.55
